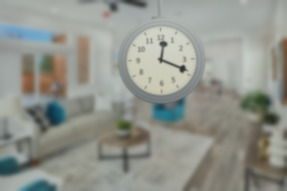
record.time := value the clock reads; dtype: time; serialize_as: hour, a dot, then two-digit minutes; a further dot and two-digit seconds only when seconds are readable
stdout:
12.19
